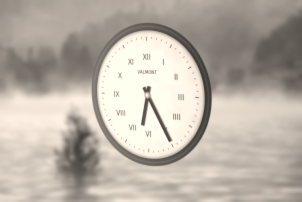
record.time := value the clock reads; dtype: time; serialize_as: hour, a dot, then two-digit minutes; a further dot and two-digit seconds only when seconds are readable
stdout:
6.25
